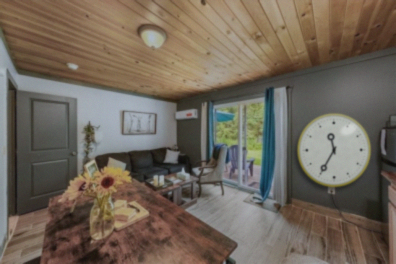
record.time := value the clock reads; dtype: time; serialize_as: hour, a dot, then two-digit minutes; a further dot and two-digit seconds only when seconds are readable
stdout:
11.35
